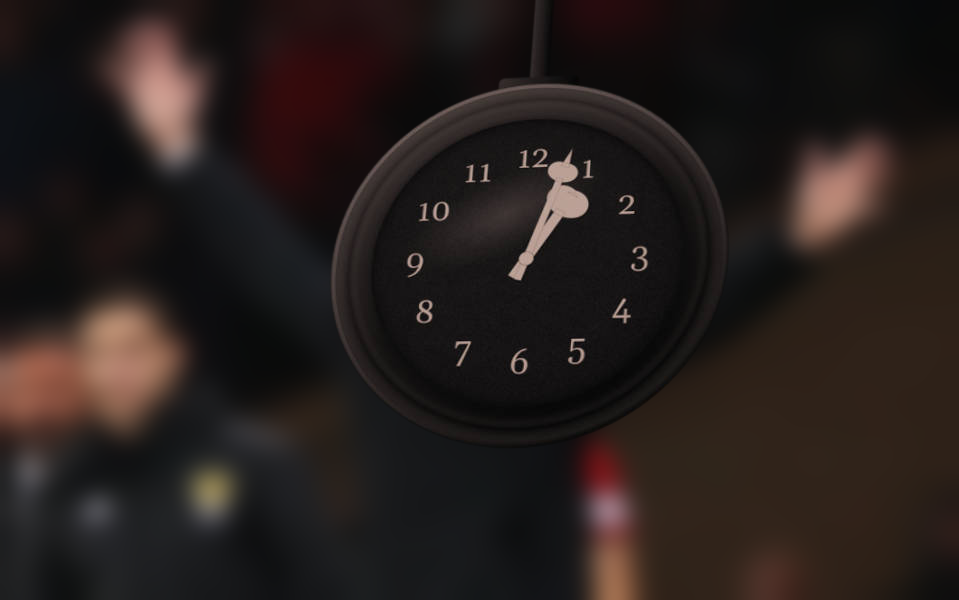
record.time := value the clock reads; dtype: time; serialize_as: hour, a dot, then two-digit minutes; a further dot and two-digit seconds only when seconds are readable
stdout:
1.03
